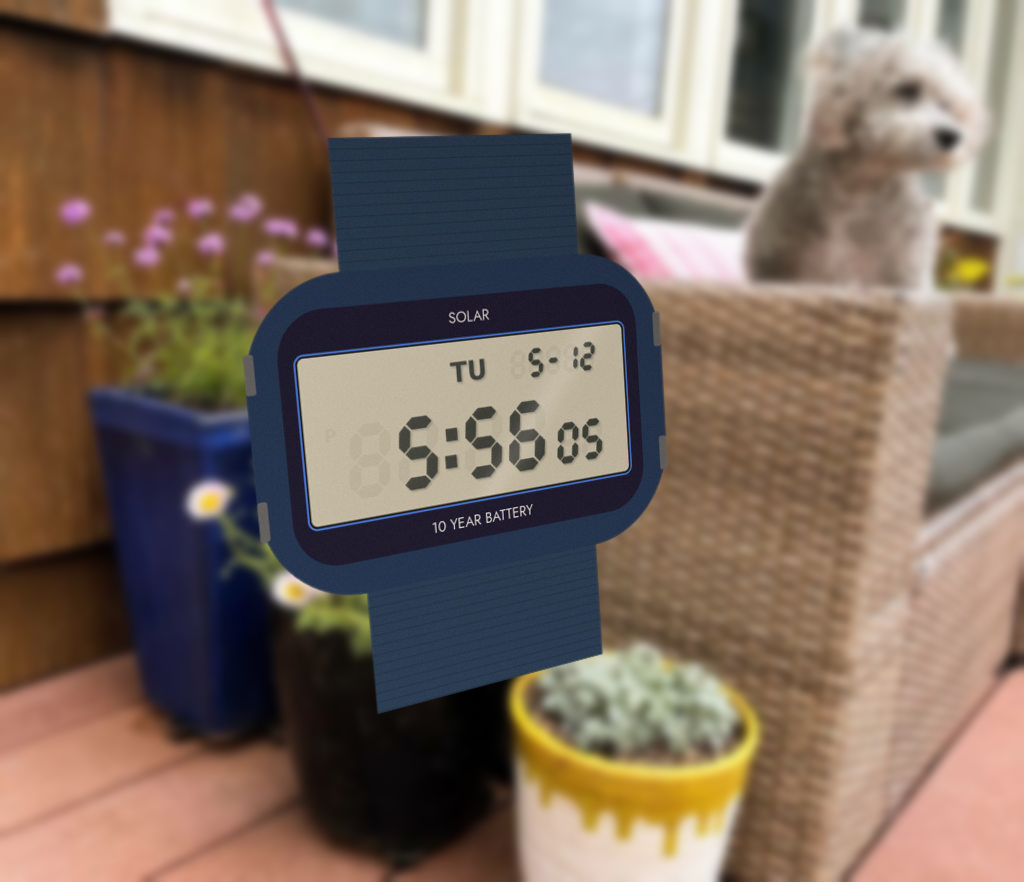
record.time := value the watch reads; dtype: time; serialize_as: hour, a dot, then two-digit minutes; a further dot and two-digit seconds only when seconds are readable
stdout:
5.56.05
